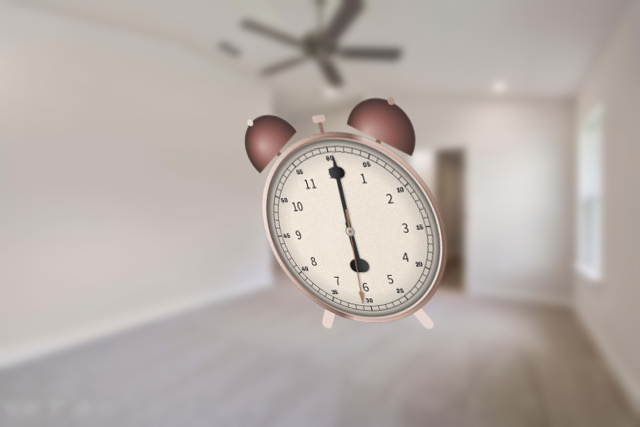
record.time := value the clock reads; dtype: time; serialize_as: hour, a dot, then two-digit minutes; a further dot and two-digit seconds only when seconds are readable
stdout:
6.00.31
